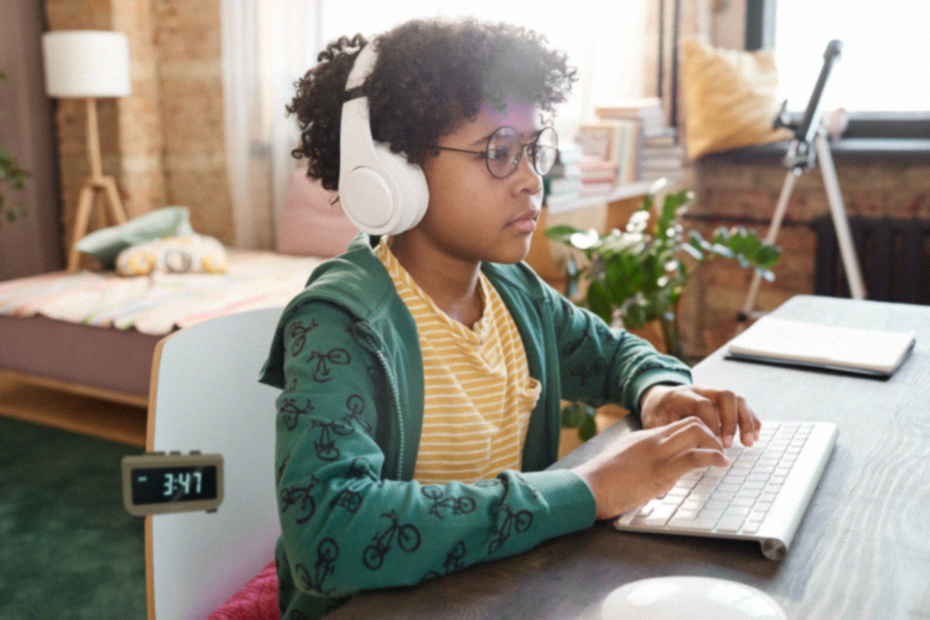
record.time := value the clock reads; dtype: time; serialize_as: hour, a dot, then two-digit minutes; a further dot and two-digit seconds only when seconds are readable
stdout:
3.47
